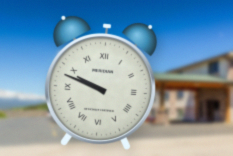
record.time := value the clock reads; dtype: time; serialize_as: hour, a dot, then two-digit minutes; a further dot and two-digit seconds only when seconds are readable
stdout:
9.48
